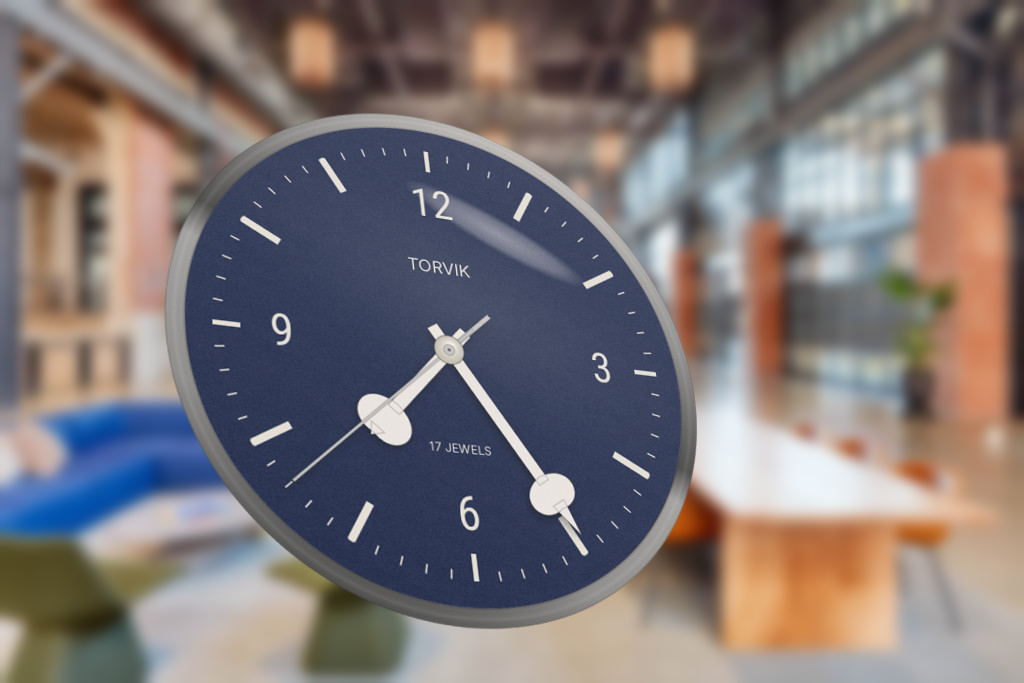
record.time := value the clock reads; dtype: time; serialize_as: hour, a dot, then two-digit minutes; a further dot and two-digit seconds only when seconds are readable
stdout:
7.24.38
